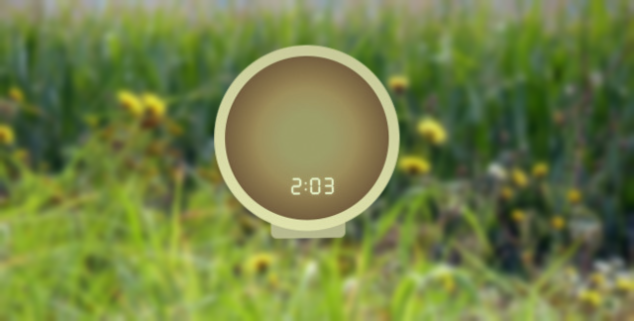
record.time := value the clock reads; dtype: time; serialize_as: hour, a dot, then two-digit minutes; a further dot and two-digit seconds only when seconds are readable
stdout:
2.03
